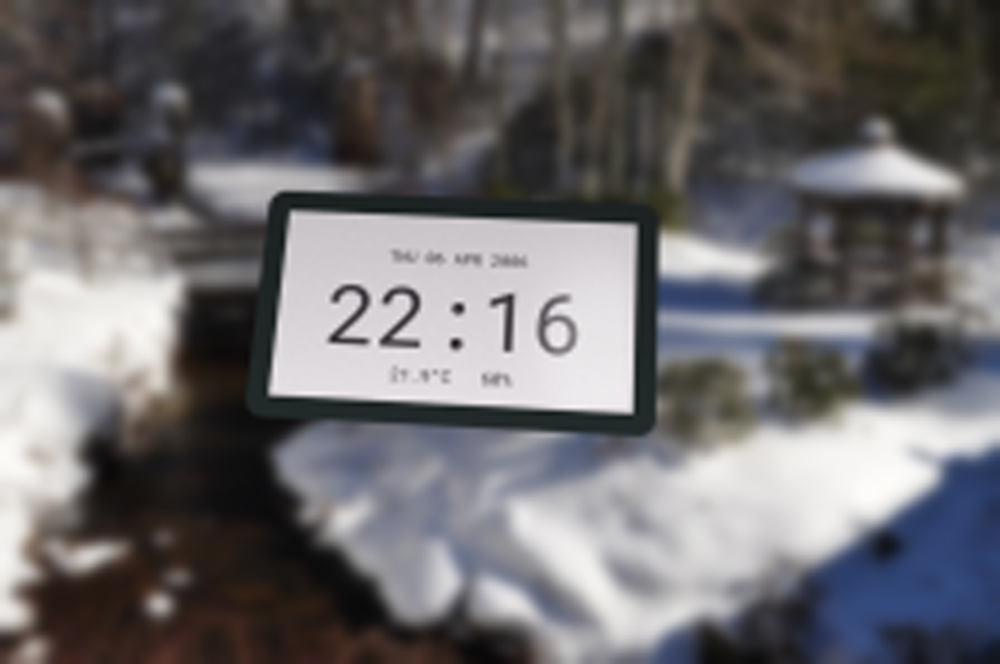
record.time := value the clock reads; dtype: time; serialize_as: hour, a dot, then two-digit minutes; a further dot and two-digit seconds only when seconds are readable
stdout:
22.16
